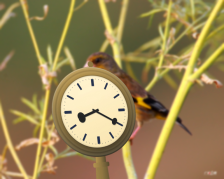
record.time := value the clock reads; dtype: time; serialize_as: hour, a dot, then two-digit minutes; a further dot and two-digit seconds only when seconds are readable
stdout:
8.20
